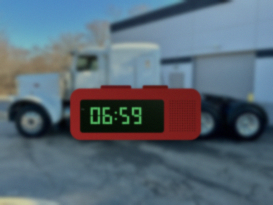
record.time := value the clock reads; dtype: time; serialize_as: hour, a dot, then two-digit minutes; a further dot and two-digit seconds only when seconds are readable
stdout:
6.59
